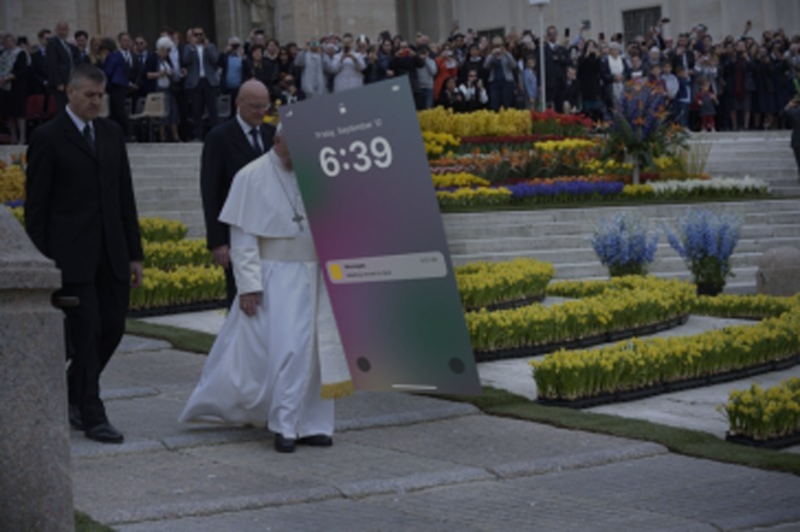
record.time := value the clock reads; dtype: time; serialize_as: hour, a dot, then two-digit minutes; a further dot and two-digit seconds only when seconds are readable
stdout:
6.39
